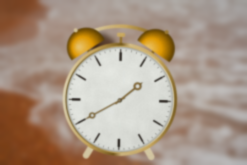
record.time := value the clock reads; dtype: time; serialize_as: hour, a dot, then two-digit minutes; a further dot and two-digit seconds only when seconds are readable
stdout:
1.40
